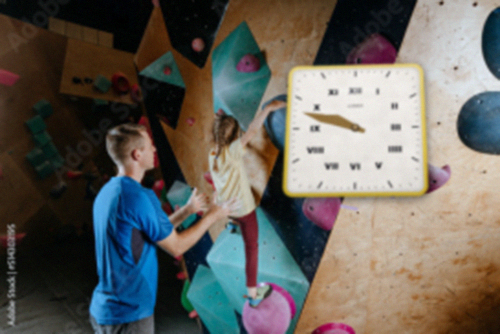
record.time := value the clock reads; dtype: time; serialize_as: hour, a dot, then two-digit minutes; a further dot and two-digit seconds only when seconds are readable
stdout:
9.48
